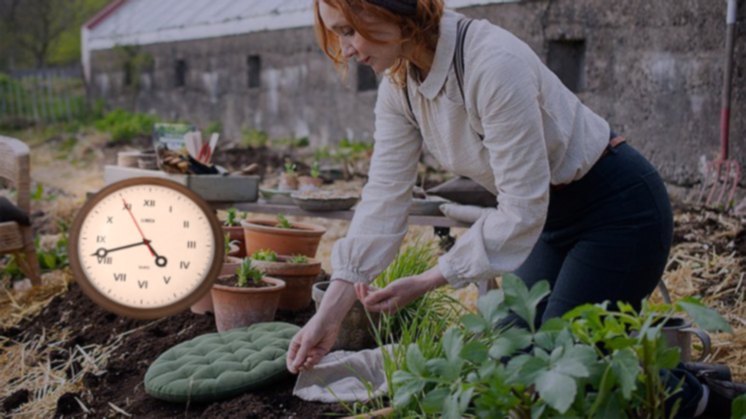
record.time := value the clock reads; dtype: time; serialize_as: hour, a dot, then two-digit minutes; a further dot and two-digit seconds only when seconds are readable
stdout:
4.41.55
